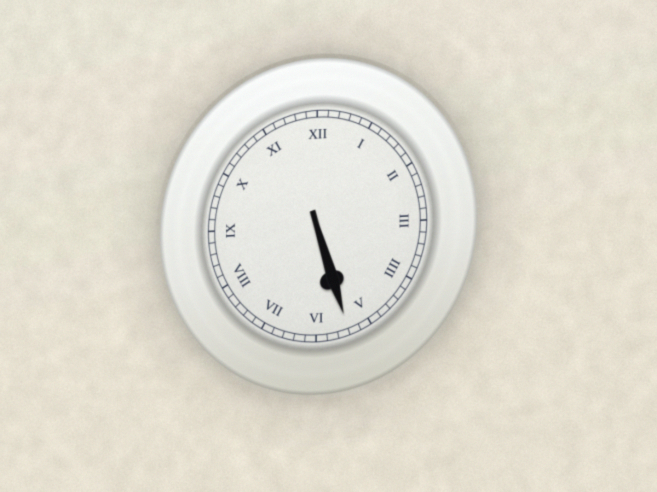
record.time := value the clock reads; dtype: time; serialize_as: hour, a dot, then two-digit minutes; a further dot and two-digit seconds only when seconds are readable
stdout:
5.27
